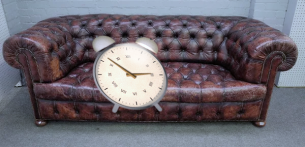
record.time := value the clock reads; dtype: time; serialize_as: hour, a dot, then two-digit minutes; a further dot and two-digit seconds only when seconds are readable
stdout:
2.52
